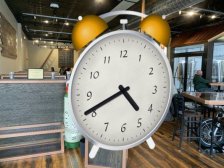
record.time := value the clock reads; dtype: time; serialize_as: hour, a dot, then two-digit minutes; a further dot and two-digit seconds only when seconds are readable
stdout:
4.41
